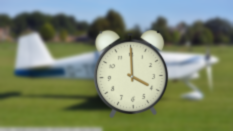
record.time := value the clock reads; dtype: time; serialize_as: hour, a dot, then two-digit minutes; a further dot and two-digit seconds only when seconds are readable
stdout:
4.00
